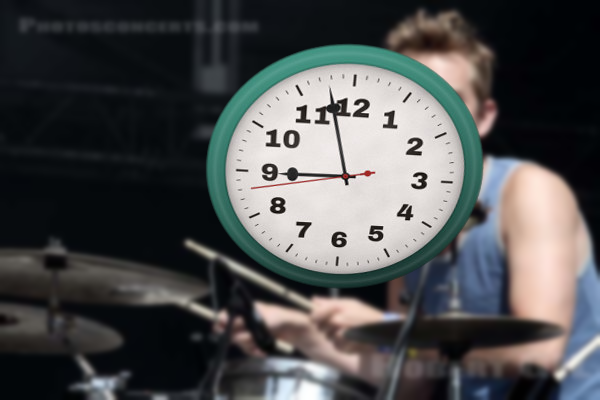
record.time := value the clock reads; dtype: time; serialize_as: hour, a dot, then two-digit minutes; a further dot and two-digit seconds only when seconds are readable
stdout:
8.57.43
